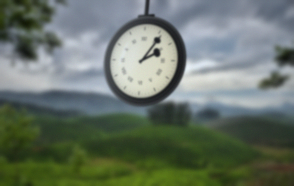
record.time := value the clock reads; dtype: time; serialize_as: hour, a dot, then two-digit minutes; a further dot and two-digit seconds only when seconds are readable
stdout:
2.06
